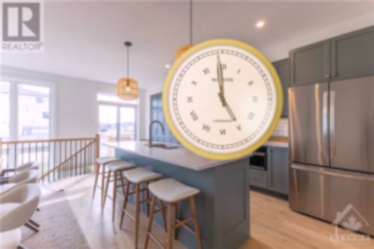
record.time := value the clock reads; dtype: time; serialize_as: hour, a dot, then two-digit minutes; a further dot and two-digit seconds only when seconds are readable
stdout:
4.59
